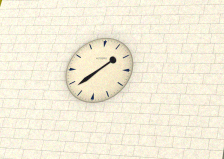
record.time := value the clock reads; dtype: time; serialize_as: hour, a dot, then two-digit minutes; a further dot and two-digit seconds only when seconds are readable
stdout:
1.38
